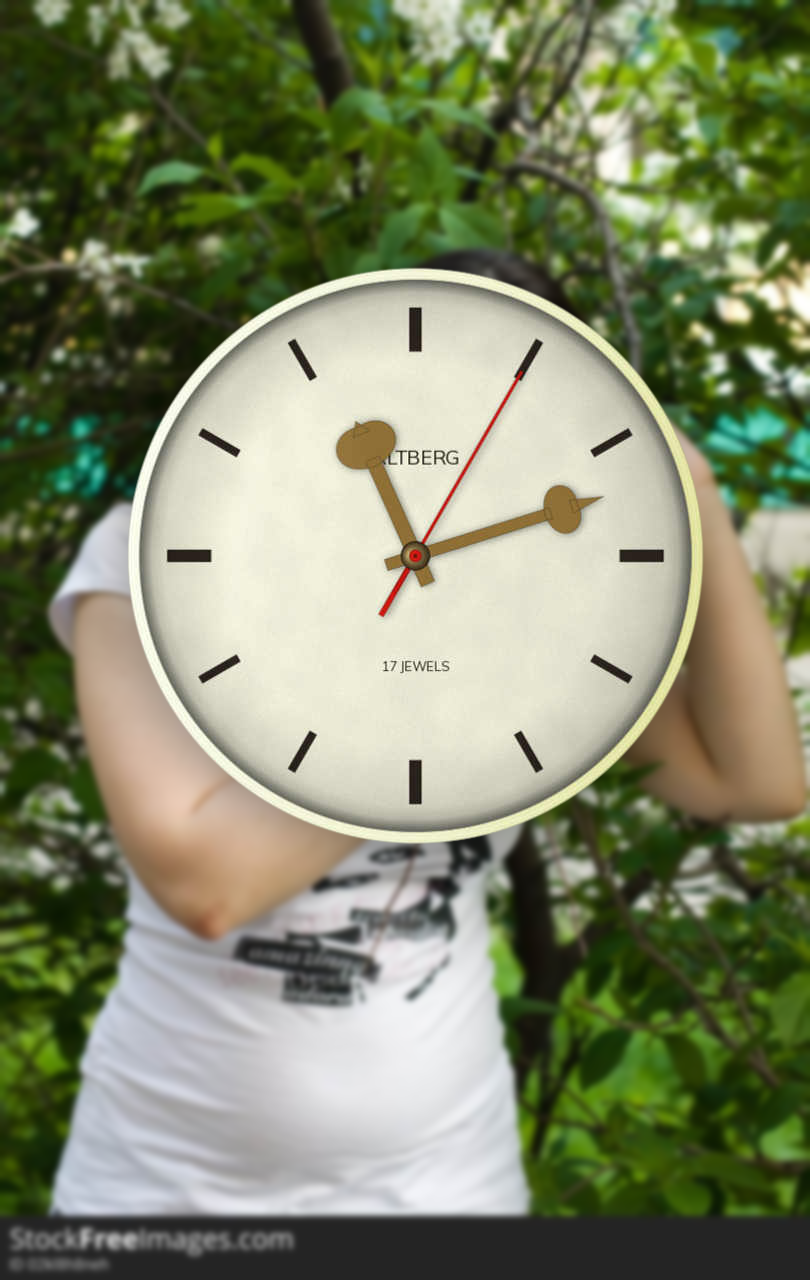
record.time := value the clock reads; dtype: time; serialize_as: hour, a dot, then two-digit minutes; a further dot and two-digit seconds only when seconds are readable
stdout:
11.12.05
